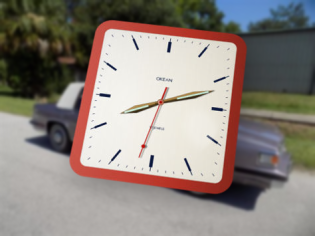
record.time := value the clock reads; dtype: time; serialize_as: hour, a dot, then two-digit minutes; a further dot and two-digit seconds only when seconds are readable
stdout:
8.11.32
